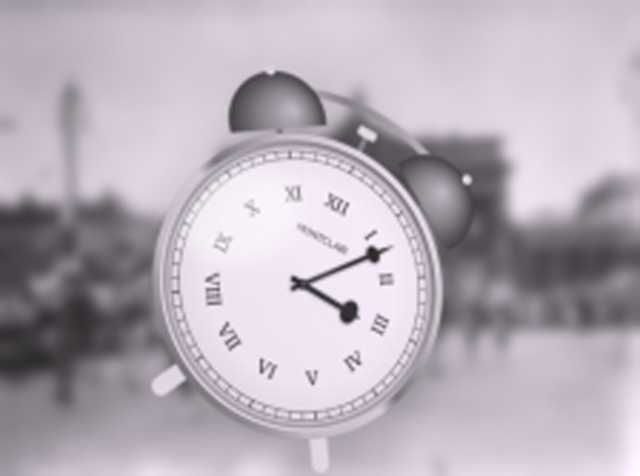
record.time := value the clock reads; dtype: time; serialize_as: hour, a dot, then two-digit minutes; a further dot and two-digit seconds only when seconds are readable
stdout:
3.07
